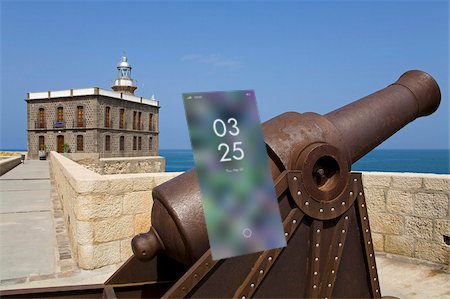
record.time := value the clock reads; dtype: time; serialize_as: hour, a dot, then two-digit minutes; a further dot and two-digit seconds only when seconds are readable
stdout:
3.25
